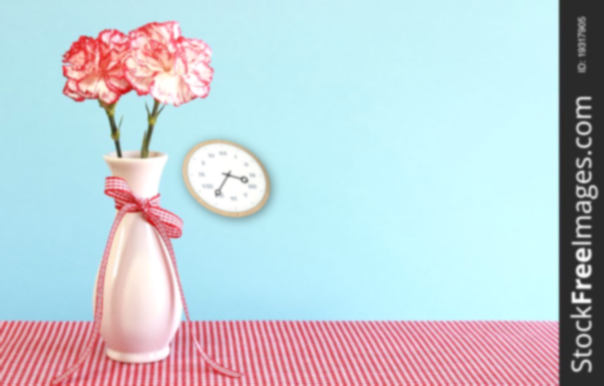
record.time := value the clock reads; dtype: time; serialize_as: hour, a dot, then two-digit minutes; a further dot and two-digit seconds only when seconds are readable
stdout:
3.36
